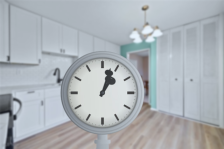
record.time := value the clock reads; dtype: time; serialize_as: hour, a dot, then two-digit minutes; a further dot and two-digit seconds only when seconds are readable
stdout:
1.03
